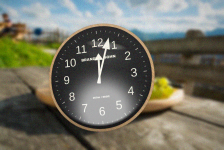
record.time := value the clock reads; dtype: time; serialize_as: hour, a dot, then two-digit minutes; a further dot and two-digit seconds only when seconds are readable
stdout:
12.03
